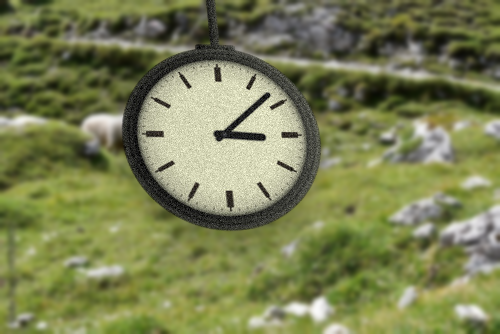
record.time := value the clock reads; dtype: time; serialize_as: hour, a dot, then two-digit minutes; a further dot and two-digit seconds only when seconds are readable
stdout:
3.08
